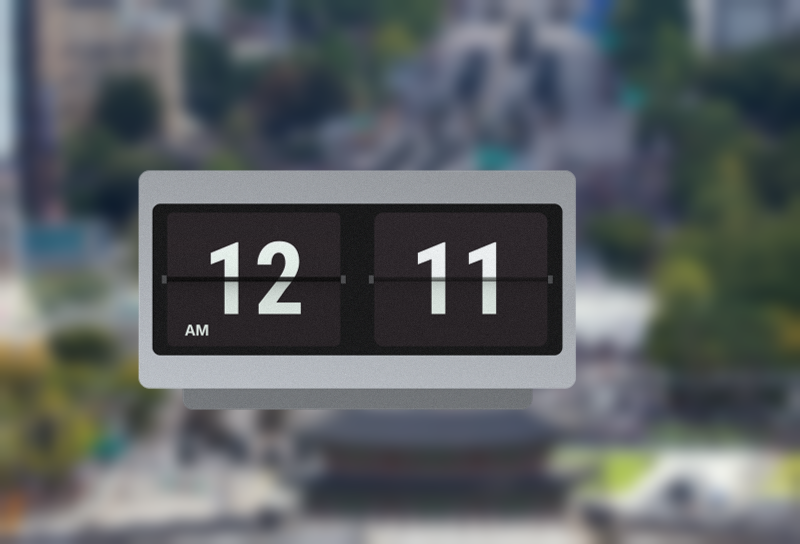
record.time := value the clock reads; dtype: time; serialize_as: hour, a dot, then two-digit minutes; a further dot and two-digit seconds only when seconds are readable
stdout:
12.11
